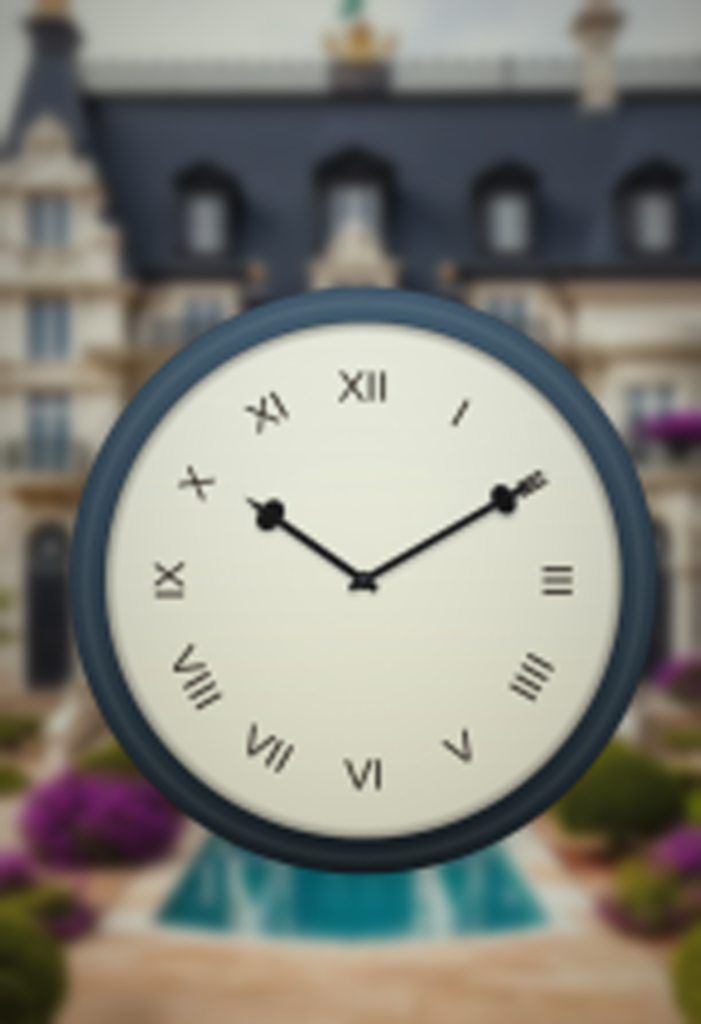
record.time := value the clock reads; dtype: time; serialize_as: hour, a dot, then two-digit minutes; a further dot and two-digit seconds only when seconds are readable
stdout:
10.10
